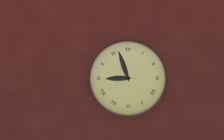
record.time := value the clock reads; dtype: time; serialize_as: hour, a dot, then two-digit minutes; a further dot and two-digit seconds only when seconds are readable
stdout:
8.57
